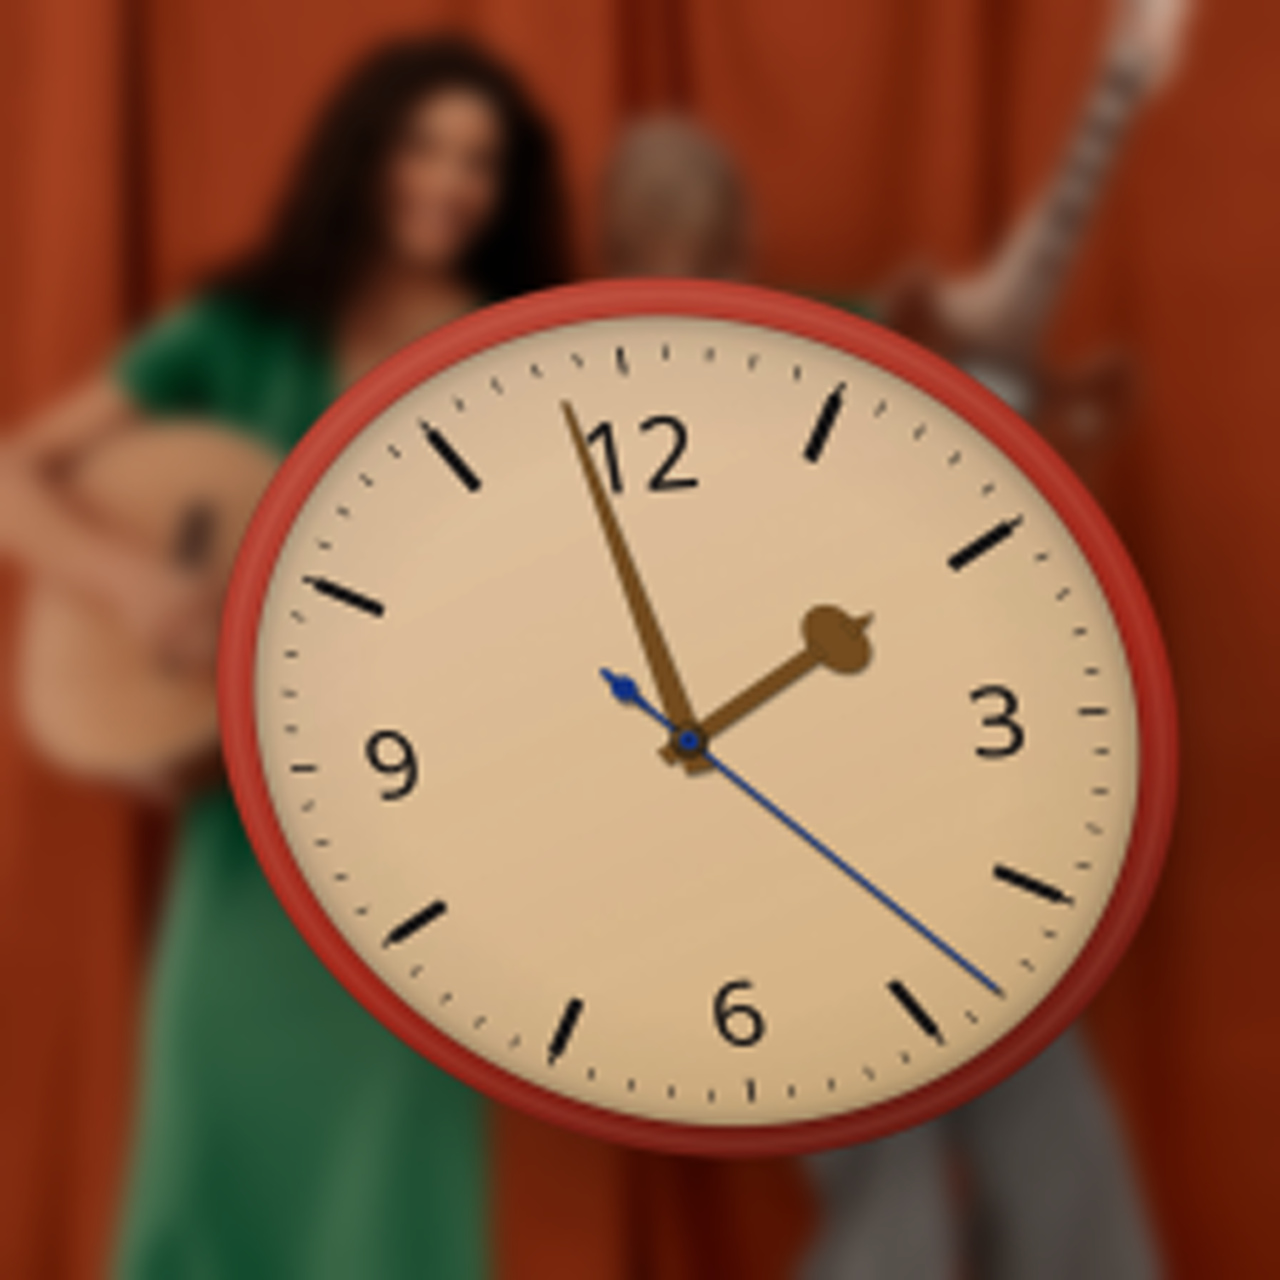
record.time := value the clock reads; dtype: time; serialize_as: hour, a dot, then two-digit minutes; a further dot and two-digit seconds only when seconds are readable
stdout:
1.58.23
